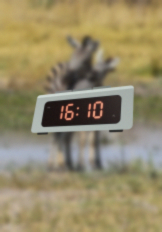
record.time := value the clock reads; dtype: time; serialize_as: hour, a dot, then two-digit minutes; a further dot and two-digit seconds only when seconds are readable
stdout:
16.10
